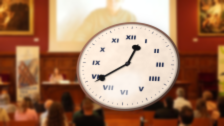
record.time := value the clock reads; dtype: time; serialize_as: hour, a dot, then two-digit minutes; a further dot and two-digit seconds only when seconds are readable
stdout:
12.39
